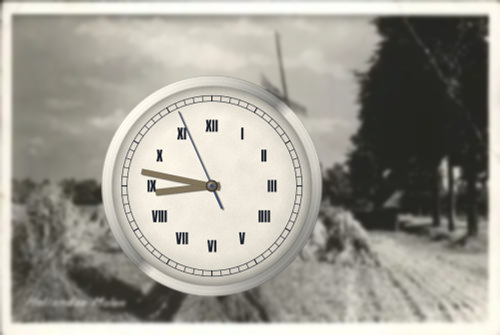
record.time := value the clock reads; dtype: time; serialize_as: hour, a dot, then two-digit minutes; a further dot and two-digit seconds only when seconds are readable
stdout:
8.46.56
